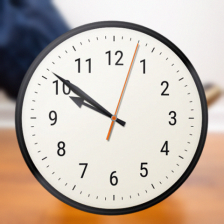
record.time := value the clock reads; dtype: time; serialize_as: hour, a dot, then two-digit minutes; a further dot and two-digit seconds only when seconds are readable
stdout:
9.51.03
